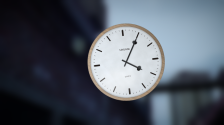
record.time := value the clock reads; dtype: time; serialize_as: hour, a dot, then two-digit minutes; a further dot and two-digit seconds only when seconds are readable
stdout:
4.05
